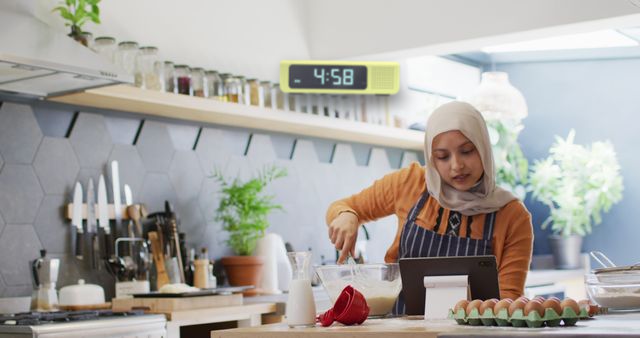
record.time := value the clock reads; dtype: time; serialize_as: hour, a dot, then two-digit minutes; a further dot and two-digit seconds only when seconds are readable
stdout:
4.58
